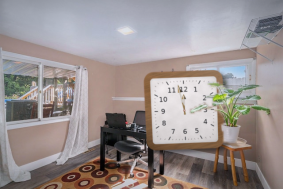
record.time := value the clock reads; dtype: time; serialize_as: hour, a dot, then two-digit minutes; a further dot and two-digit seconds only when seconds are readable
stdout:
11.58
